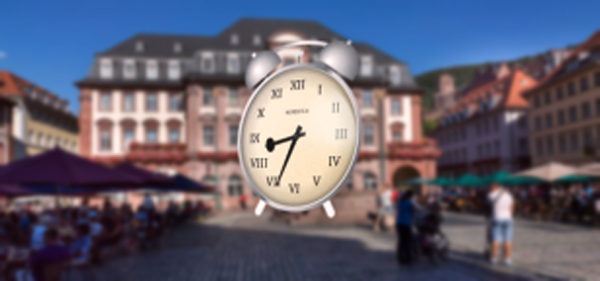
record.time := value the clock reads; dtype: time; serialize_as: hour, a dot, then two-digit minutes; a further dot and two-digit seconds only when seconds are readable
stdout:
8.34
